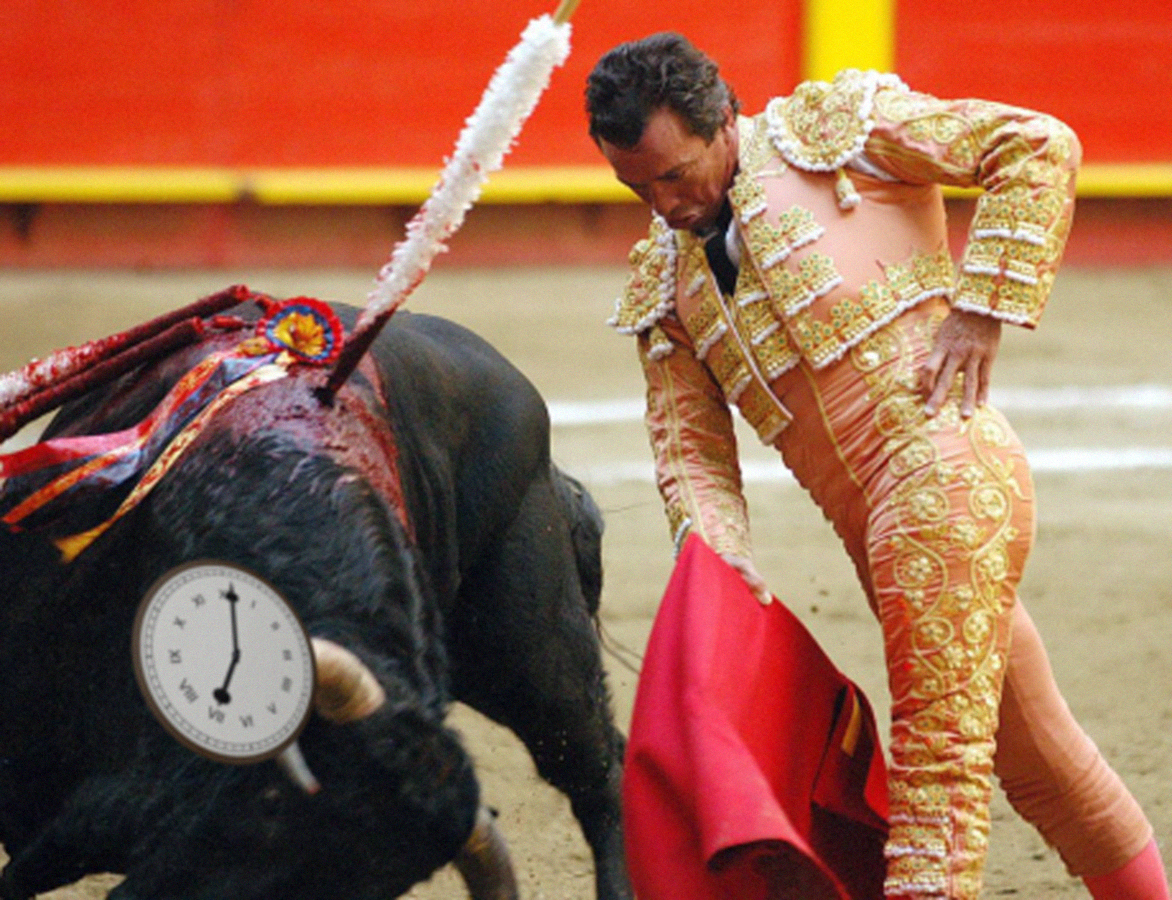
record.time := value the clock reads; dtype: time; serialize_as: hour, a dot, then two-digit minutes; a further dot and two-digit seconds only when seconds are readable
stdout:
7.01
